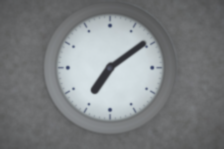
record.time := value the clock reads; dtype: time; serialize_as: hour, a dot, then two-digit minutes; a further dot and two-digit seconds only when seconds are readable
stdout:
7.09
